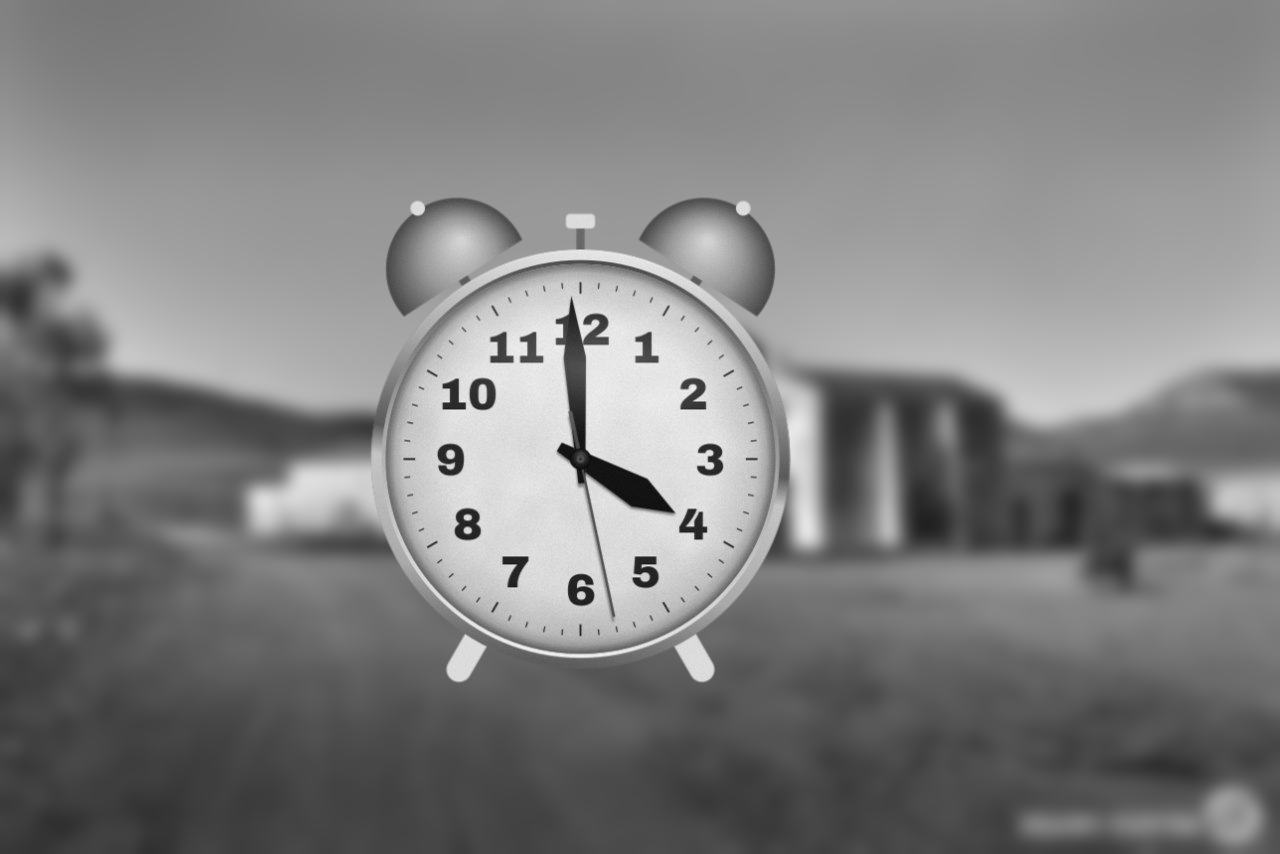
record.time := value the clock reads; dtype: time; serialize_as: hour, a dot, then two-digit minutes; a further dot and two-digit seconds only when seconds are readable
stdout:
3.59.28
